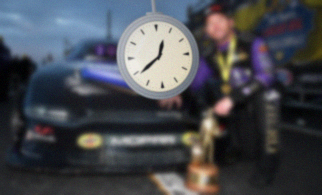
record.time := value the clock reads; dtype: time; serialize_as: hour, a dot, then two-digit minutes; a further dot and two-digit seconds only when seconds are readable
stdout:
12.39
